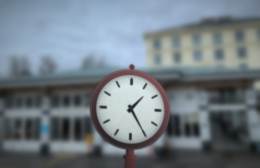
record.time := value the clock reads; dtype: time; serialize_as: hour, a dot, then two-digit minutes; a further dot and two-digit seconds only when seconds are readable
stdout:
1.25
